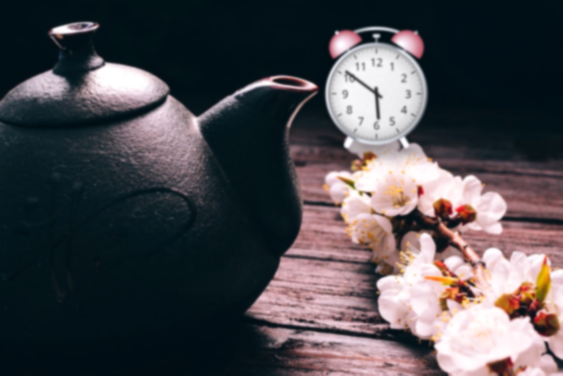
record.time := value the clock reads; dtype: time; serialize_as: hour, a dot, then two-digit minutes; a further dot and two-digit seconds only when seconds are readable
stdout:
5.51
